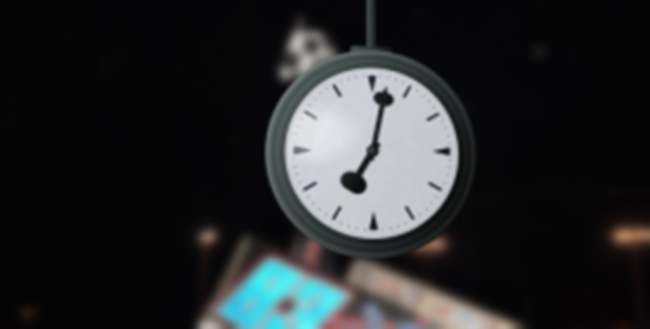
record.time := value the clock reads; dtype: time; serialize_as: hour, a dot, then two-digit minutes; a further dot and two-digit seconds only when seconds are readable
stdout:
7.02
